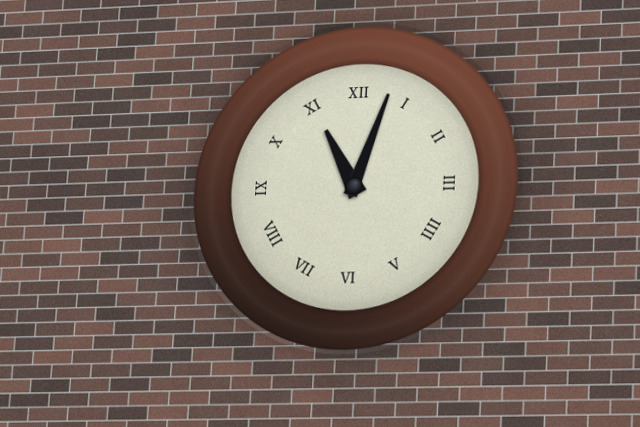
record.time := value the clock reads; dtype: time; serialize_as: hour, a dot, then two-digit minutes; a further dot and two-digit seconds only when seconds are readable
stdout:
11.03
